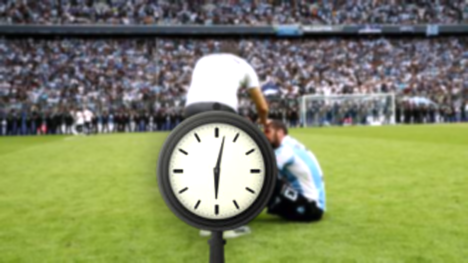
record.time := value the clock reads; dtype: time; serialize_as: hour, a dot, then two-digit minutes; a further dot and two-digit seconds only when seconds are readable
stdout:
6.02
